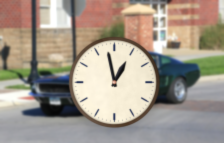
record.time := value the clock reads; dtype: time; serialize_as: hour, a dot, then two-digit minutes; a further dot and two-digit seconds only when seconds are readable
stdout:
12.58
